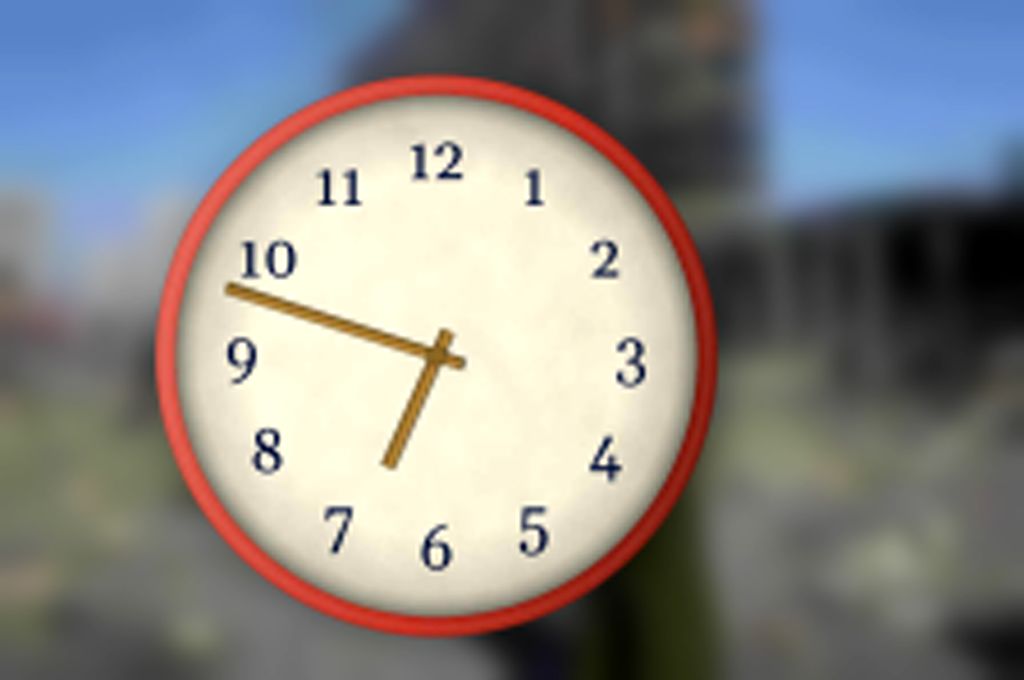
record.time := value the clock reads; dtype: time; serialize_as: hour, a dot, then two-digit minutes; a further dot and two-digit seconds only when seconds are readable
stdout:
6.48
